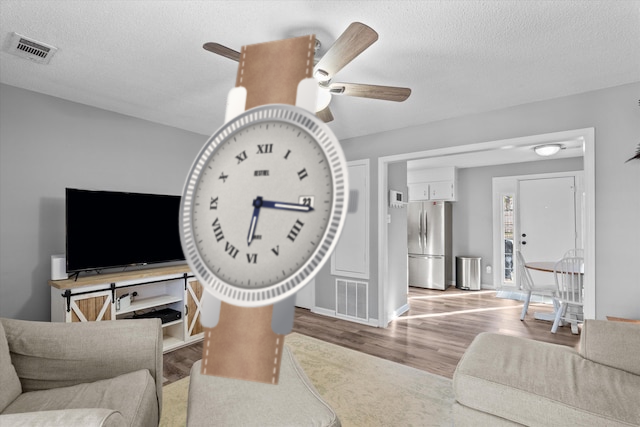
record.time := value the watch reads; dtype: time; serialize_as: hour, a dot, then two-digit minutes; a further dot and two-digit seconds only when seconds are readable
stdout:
6.16
